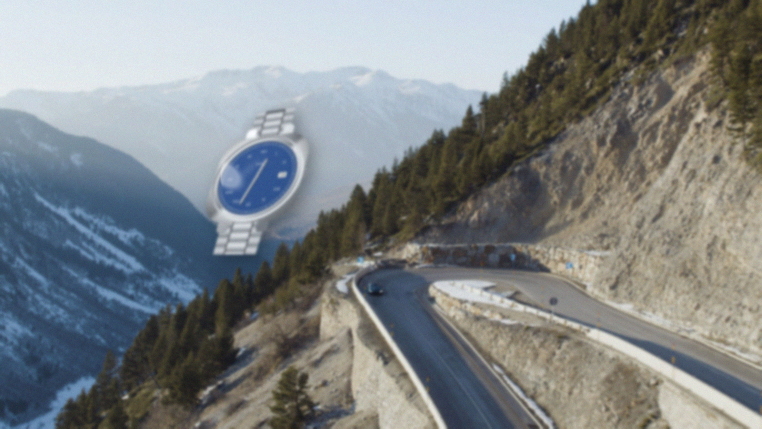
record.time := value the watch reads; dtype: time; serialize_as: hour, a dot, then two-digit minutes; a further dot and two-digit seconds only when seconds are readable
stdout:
12.33
